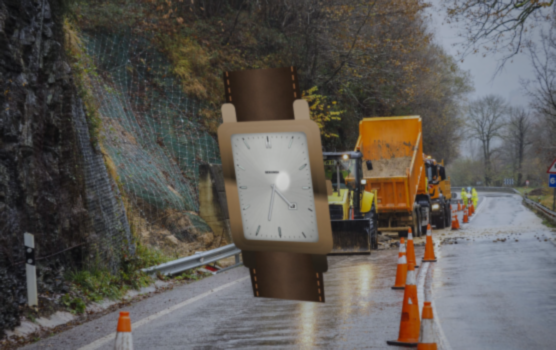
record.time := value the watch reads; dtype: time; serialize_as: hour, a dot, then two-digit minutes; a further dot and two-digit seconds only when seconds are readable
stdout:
4.33
